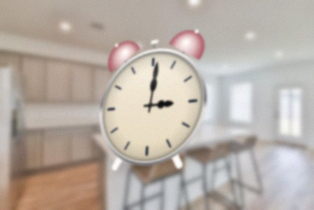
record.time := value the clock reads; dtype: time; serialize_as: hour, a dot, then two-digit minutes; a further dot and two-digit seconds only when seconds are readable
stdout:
3.01
